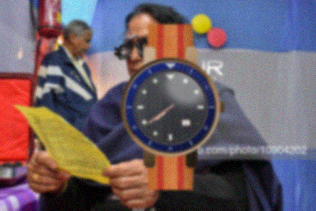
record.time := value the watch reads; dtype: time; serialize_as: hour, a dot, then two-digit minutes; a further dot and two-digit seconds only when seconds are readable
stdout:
7.39
